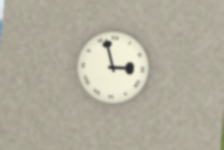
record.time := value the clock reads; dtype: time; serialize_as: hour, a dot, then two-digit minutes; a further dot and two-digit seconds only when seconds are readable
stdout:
2.57
